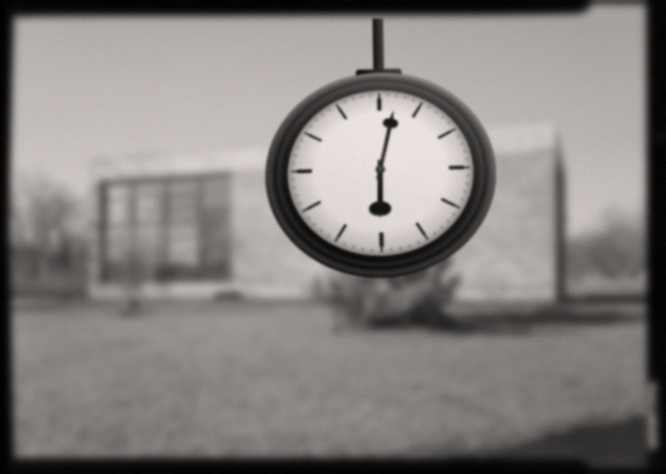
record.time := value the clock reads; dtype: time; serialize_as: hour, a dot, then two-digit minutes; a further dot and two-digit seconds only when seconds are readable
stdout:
6.02
